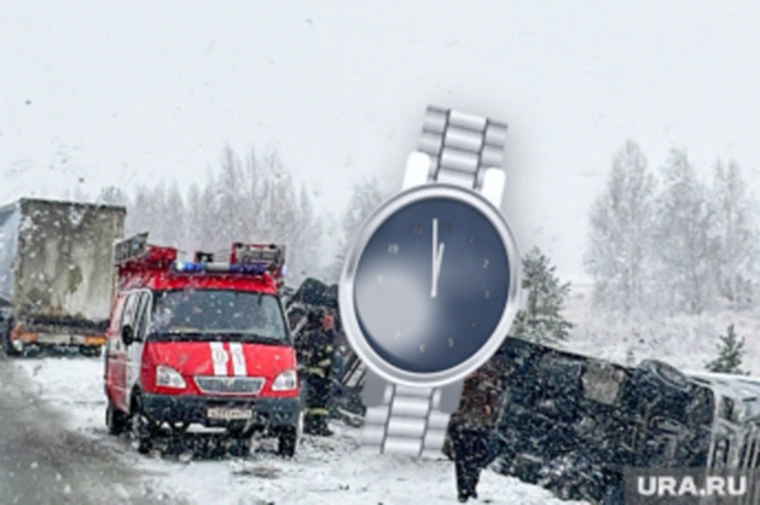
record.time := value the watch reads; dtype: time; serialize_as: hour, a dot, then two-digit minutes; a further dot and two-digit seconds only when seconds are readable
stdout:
11.58
